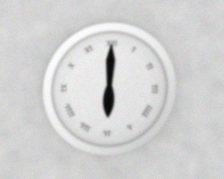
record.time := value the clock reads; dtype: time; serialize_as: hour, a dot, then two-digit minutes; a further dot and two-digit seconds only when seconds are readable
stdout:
6.00
